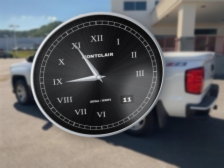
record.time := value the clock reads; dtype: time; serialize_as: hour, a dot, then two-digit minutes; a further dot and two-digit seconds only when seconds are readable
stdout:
8.55
